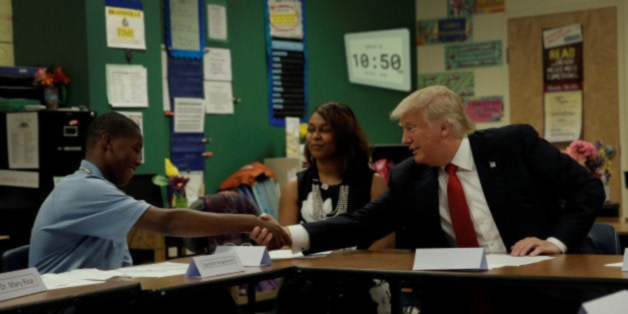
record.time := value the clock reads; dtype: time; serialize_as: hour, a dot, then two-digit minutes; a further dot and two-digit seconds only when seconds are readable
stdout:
10.50
